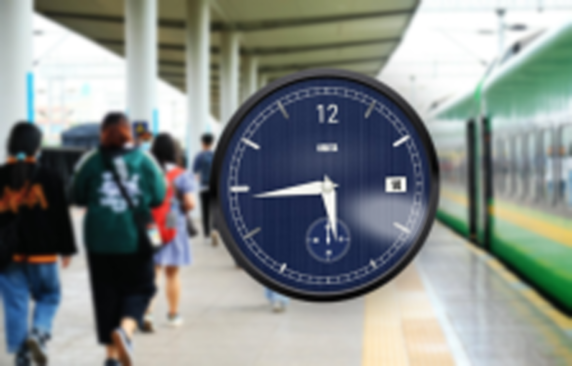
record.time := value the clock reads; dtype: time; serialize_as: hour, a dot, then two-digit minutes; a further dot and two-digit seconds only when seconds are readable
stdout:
5.44
